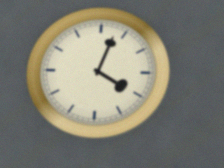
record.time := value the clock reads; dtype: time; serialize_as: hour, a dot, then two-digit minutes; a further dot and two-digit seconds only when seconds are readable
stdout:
4.03
